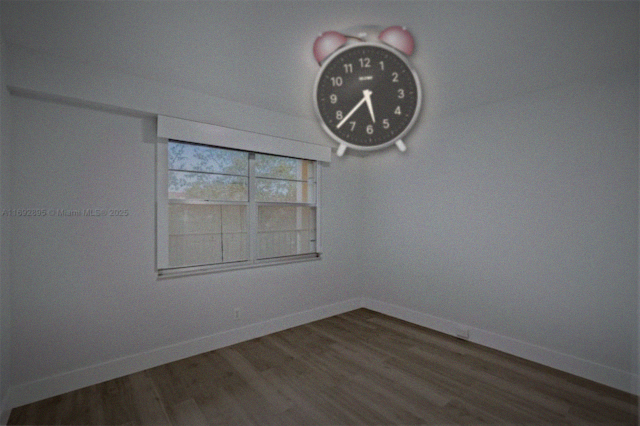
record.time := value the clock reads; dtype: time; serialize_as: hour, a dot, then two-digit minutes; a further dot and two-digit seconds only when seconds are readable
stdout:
5.38
